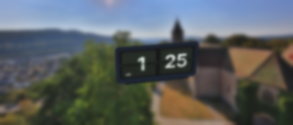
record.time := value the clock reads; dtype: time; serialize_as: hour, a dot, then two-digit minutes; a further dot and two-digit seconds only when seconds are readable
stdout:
1.25
